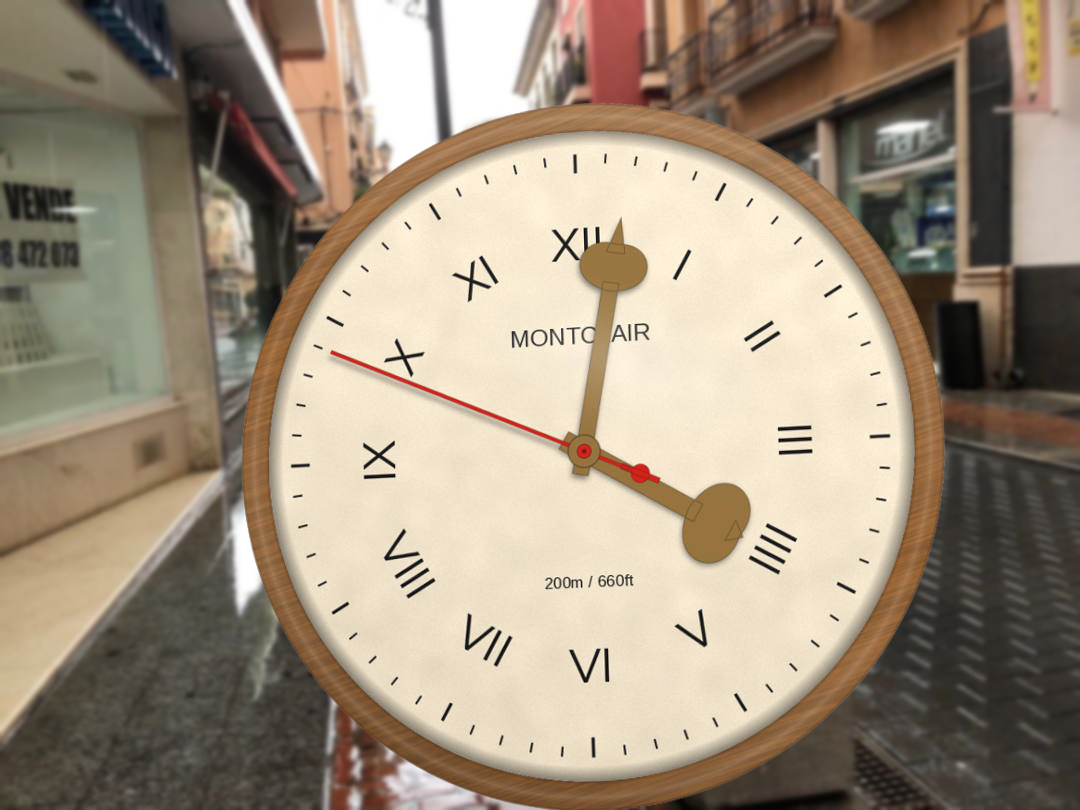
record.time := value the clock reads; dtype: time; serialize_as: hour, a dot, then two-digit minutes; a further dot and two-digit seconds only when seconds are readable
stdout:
4.01.49
